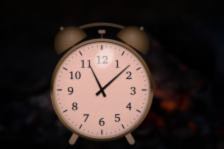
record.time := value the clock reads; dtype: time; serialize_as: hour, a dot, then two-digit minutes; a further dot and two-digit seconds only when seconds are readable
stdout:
11.08
